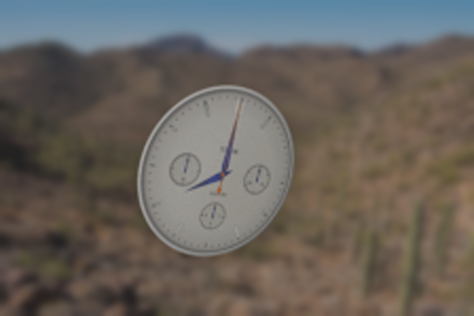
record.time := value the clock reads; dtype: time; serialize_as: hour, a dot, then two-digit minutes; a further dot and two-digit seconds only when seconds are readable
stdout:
8.00
